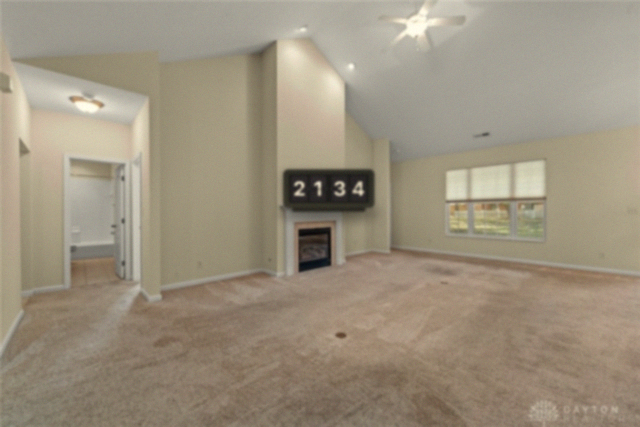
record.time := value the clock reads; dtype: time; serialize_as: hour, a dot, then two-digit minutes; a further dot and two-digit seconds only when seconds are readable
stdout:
21.34
